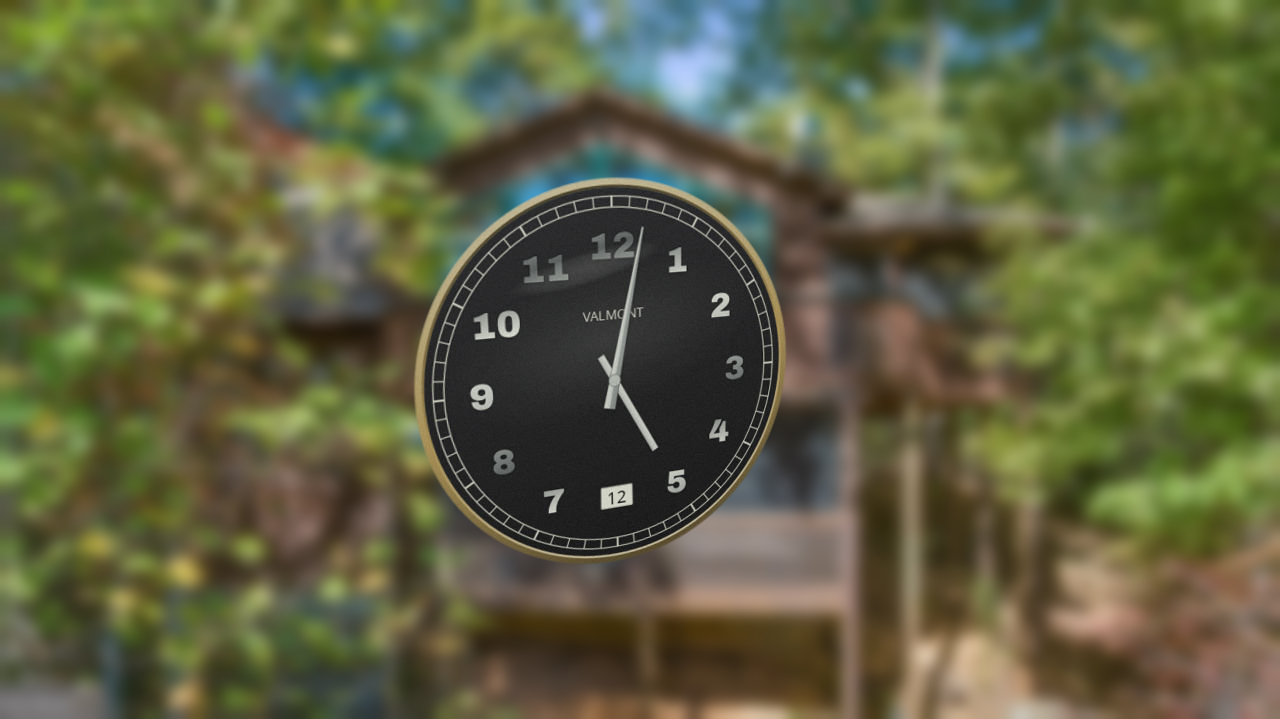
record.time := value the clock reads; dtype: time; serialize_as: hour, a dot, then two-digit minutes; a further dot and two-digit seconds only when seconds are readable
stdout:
5.02
